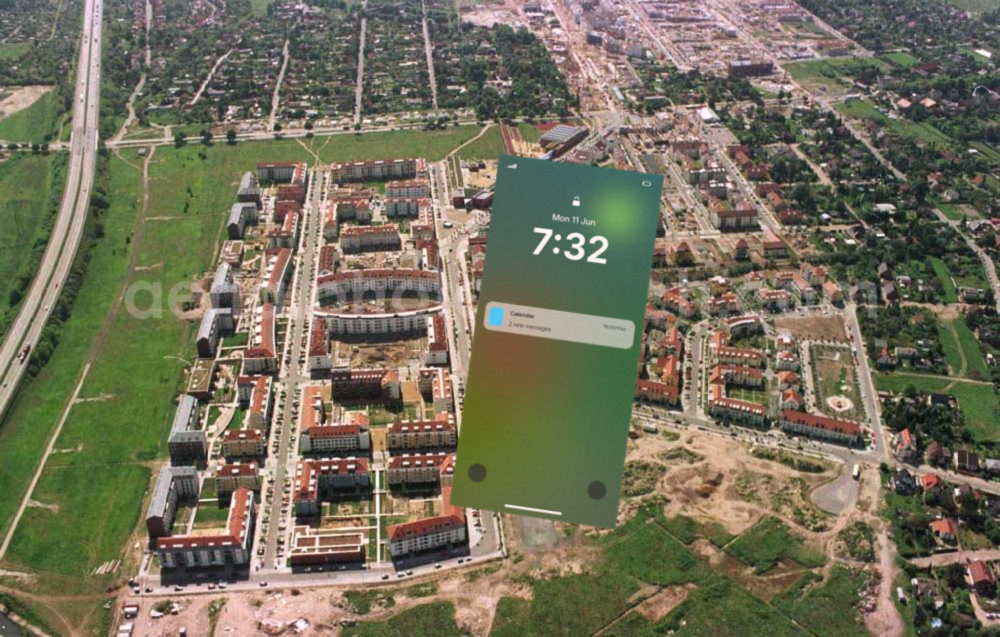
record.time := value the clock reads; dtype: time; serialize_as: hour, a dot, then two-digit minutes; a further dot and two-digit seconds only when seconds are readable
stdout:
7.32
